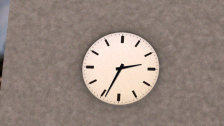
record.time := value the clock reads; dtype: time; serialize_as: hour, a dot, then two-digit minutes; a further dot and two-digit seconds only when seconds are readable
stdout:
2.34
